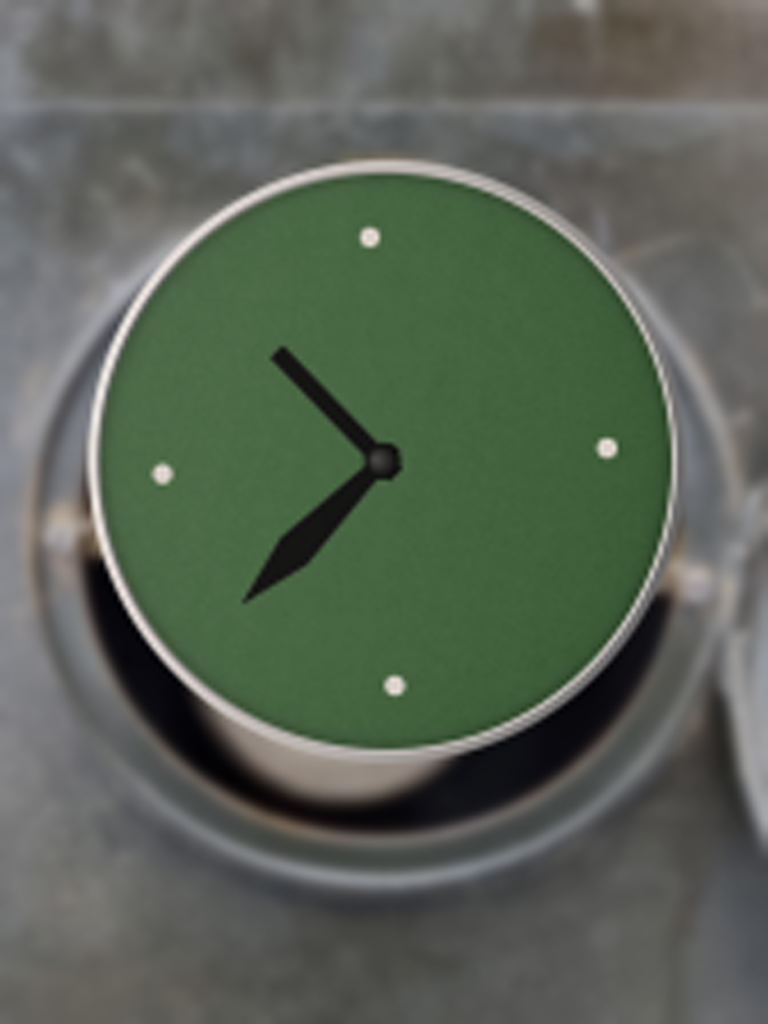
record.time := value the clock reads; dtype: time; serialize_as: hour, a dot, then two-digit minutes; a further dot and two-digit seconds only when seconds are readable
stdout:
10.38
